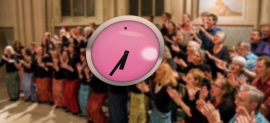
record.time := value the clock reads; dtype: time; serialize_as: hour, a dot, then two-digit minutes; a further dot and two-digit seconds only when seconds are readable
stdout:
6.36
